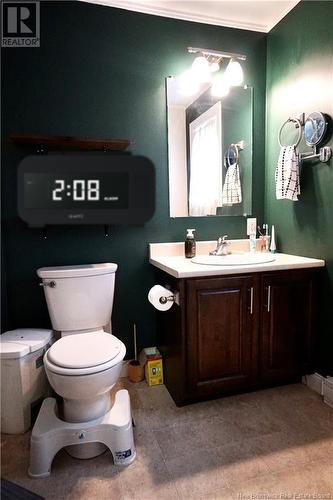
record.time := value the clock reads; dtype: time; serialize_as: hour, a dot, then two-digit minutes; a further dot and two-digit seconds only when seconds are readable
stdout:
2.08
